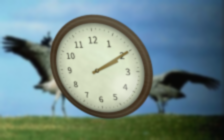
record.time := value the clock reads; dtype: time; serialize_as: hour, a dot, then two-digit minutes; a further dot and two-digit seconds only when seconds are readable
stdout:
2.10
